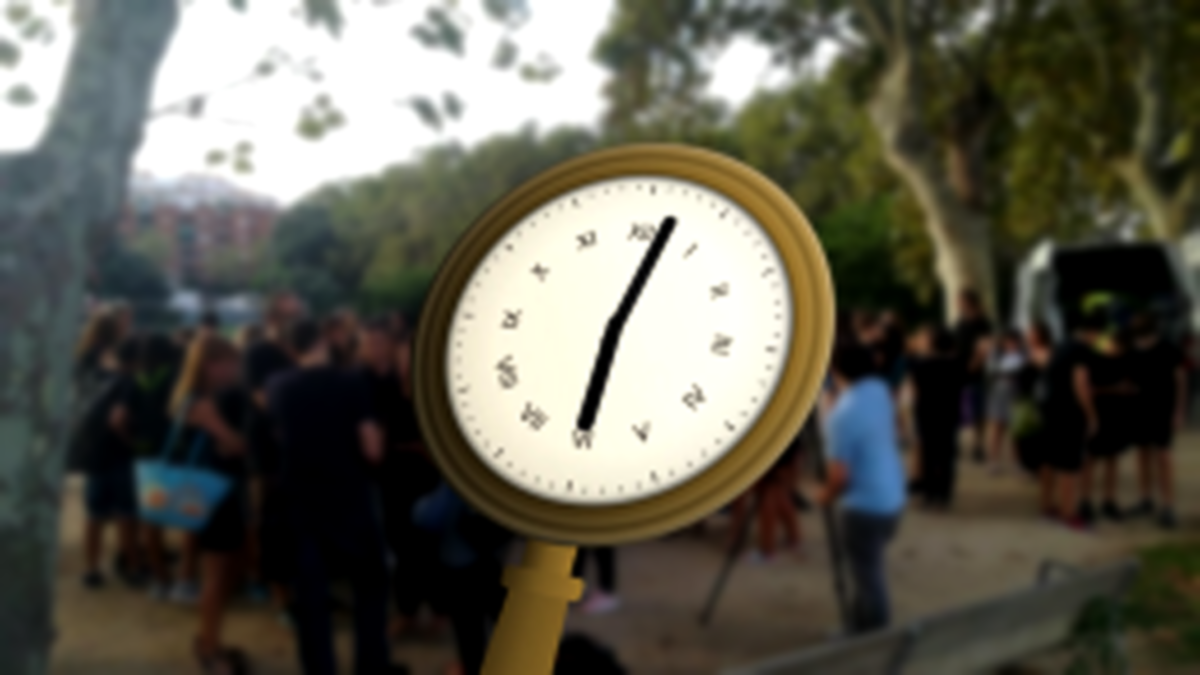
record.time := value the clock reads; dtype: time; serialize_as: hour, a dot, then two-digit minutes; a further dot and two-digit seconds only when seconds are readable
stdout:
6.02
